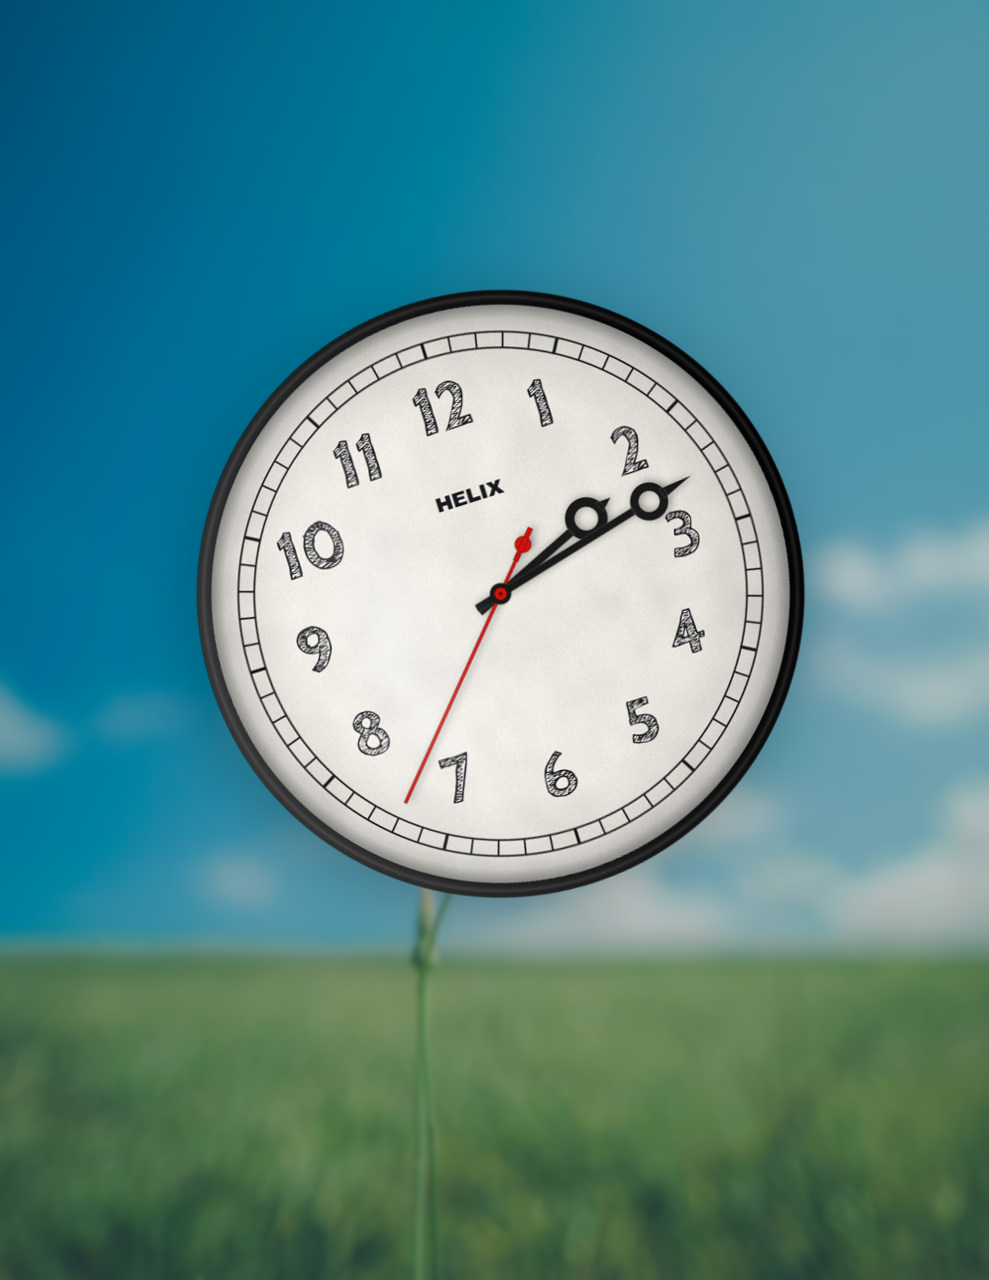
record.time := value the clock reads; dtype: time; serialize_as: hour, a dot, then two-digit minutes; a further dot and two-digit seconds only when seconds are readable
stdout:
2.12.37
